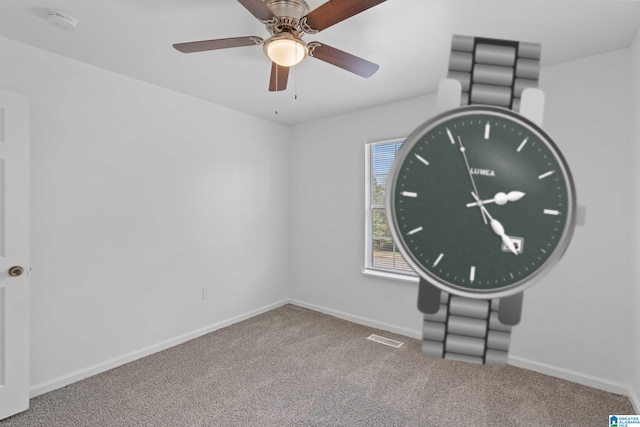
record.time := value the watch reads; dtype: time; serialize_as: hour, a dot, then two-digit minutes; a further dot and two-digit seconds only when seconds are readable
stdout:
2.22.56
